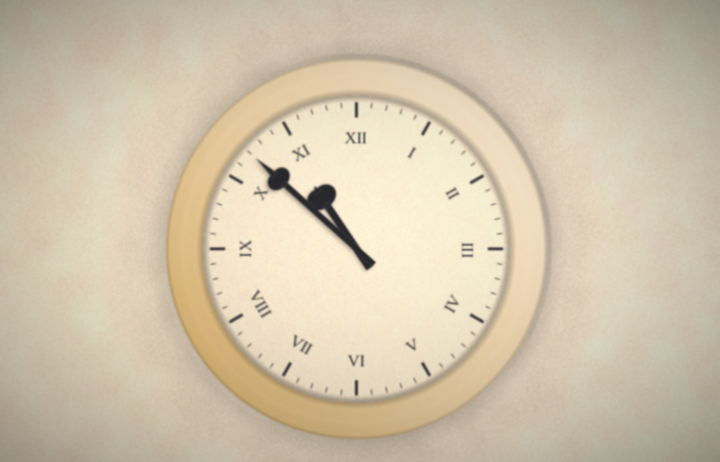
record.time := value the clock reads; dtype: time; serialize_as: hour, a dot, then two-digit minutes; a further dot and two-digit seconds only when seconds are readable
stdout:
10.52
